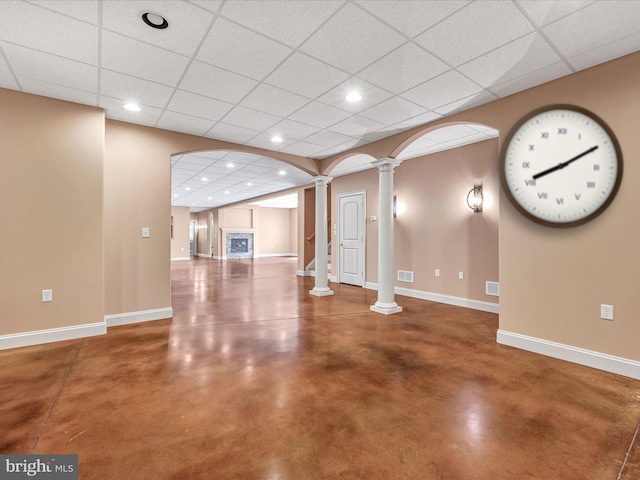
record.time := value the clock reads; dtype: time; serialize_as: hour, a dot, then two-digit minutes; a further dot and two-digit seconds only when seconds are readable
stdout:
8.10
